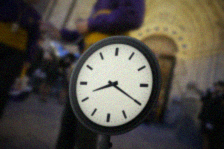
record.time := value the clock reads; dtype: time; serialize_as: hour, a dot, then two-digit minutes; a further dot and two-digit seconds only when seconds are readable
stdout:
8.20
